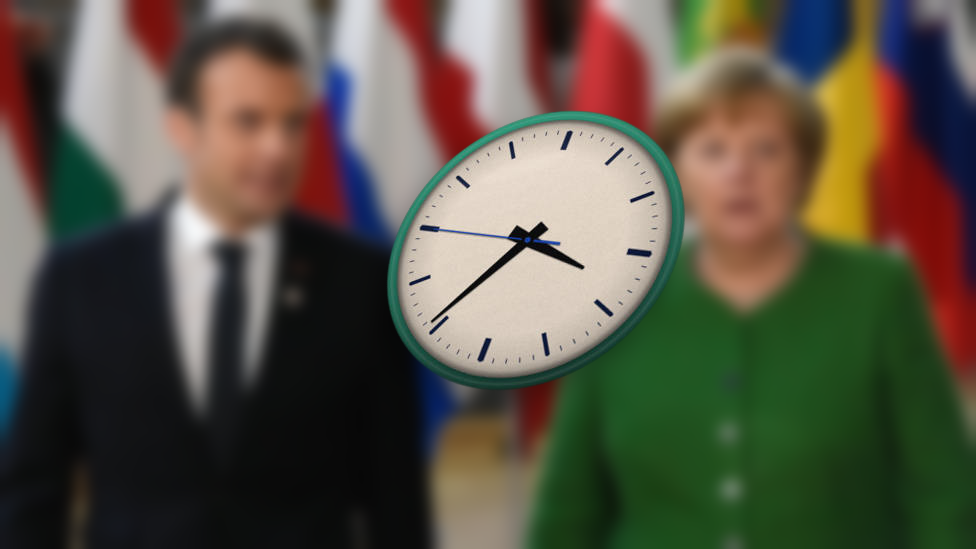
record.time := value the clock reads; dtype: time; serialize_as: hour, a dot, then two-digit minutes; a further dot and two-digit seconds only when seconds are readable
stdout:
3.35.45
